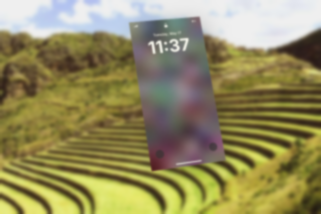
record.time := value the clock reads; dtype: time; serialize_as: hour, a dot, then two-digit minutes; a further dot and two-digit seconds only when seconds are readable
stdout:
11.37
